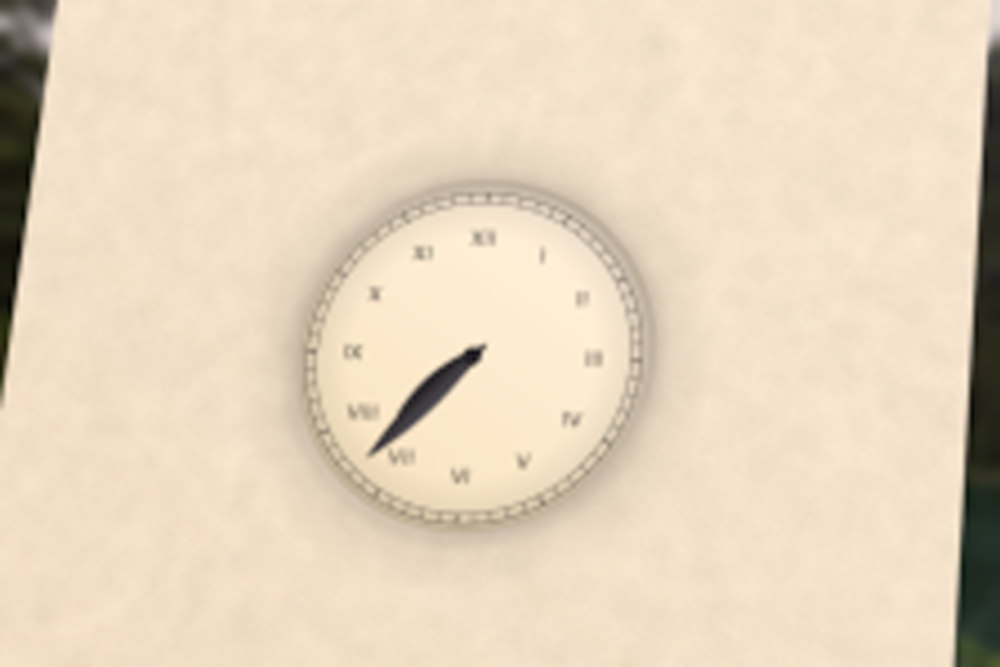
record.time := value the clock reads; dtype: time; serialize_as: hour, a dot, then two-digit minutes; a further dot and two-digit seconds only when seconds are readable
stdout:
7.37
